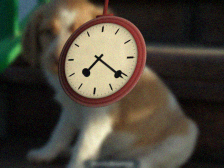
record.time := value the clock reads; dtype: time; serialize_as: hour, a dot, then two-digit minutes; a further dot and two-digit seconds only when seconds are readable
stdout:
7.21
